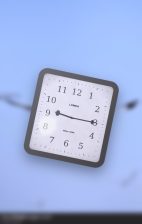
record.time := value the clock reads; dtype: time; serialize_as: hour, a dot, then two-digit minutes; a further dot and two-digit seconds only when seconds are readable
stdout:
9.15
